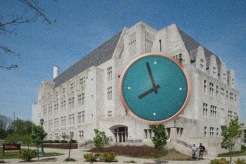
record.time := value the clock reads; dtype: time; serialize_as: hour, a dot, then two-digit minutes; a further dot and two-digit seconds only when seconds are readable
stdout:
7.57
